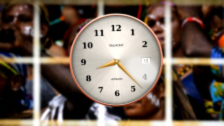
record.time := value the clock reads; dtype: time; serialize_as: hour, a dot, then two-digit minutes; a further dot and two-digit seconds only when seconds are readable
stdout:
8.23
